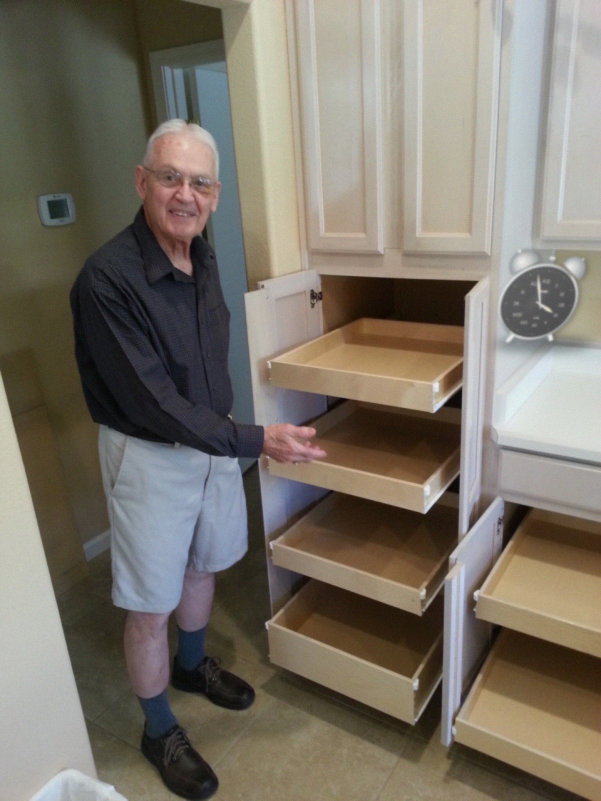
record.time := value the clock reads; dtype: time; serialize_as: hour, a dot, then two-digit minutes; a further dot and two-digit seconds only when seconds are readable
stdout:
3.57
